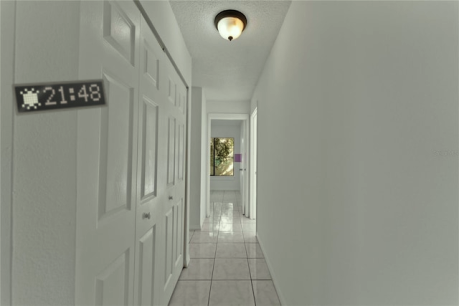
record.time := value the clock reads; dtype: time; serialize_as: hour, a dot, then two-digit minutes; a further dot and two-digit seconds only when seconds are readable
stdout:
21.48
